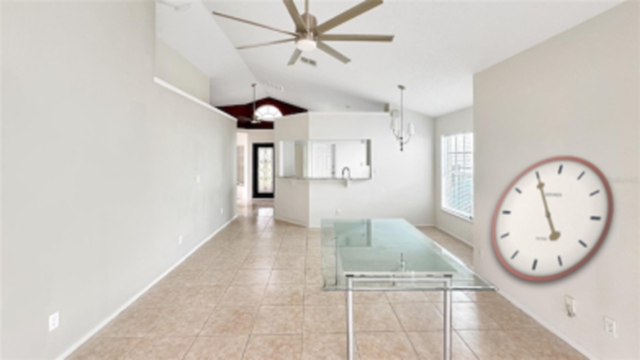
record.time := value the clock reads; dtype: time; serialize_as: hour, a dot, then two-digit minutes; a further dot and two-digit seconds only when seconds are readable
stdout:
4.55
